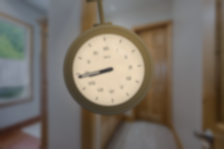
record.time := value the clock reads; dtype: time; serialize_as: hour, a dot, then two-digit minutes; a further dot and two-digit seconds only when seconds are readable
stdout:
8.44
